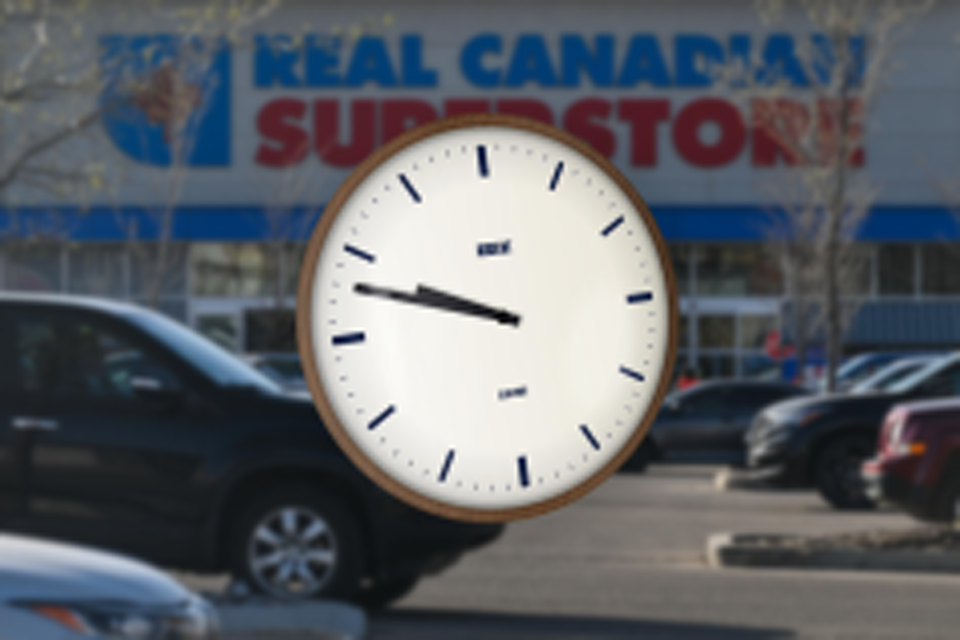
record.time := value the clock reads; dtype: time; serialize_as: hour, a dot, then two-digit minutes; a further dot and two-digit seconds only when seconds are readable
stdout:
9.48
